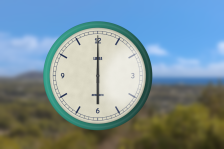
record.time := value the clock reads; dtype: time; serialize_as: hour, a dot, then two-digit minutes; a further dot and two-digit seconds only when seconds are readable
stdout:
6.00
